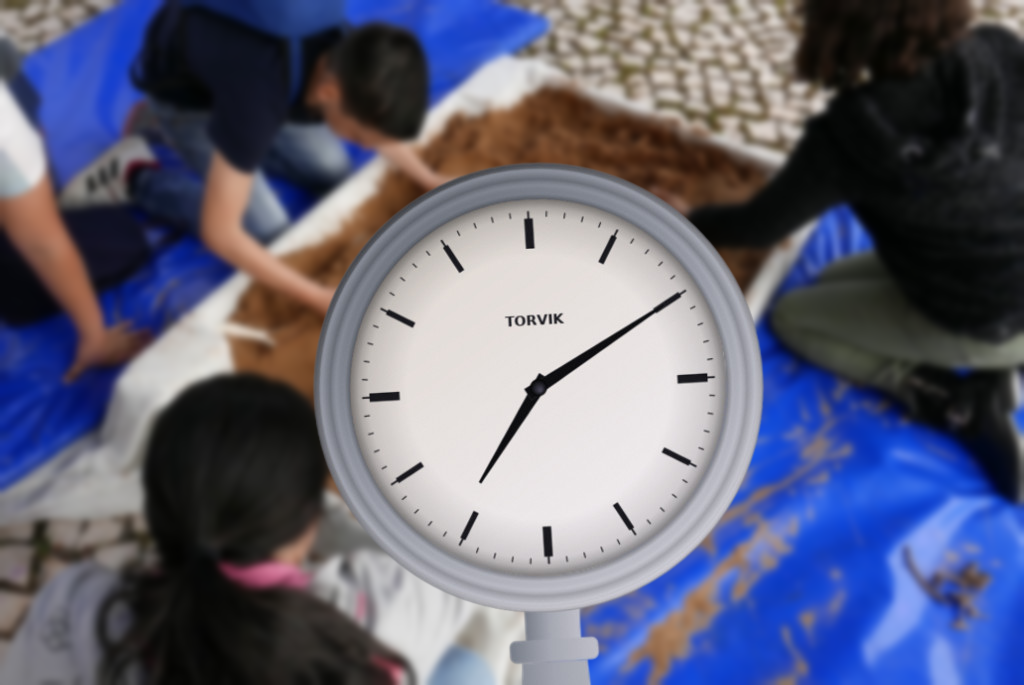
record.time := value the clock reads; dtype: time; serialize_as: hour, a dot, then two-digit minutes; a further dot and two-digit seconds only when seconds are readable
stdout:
7.10
